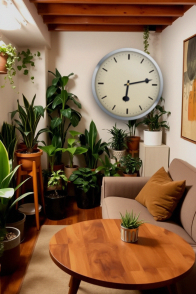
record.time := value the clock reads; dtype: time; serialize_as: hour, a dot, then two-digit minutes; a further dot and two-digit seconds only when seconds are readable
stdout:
6.13
